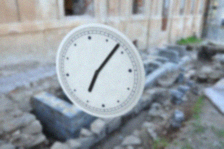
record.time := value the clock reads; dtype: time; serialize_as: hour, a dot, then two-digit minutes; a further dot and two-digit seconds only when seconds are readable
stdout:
7.08
